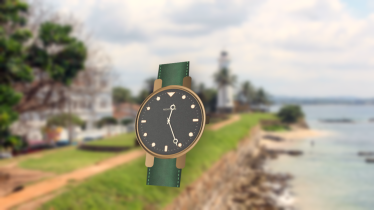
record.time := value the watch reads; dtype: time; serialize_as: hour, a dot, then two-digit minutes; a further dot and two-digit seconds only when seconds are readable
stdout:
12.26
